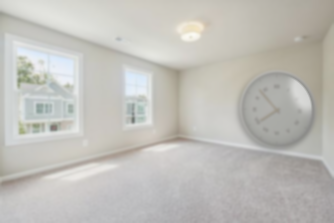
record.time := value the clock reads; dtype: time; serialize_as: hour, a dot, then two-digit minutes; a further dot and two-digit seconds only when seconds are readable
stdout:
7.53
